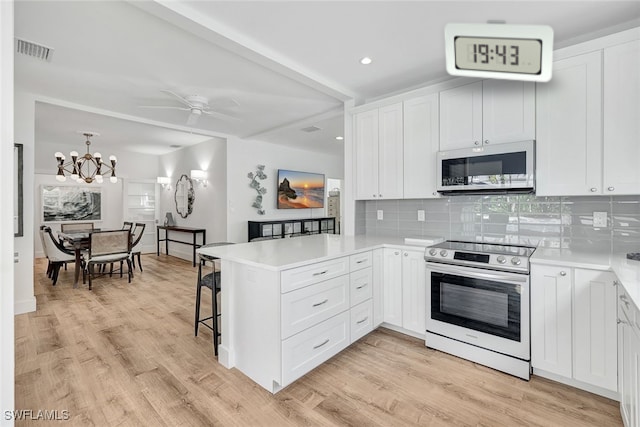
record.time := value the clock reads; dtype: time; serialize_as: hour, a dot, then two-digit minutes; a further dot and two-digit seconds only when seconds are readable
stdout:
19.43
